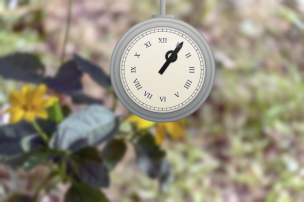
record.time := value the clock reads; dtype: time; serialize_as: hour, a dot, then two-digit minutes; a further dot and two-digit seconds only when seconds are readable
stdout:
1.06
